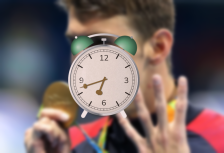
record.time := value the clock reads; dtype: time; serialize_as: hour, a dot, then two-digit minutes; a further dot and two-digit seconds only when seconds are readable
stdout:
6.42
